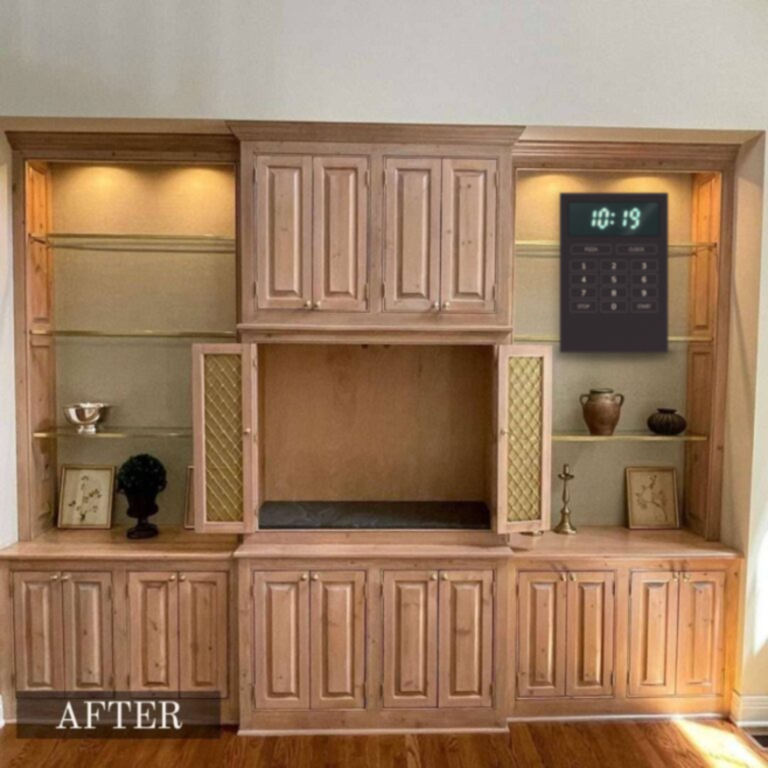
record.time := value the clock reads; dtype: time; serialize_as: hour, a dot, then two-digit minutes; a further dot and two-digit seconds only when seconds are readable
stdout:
10.19
